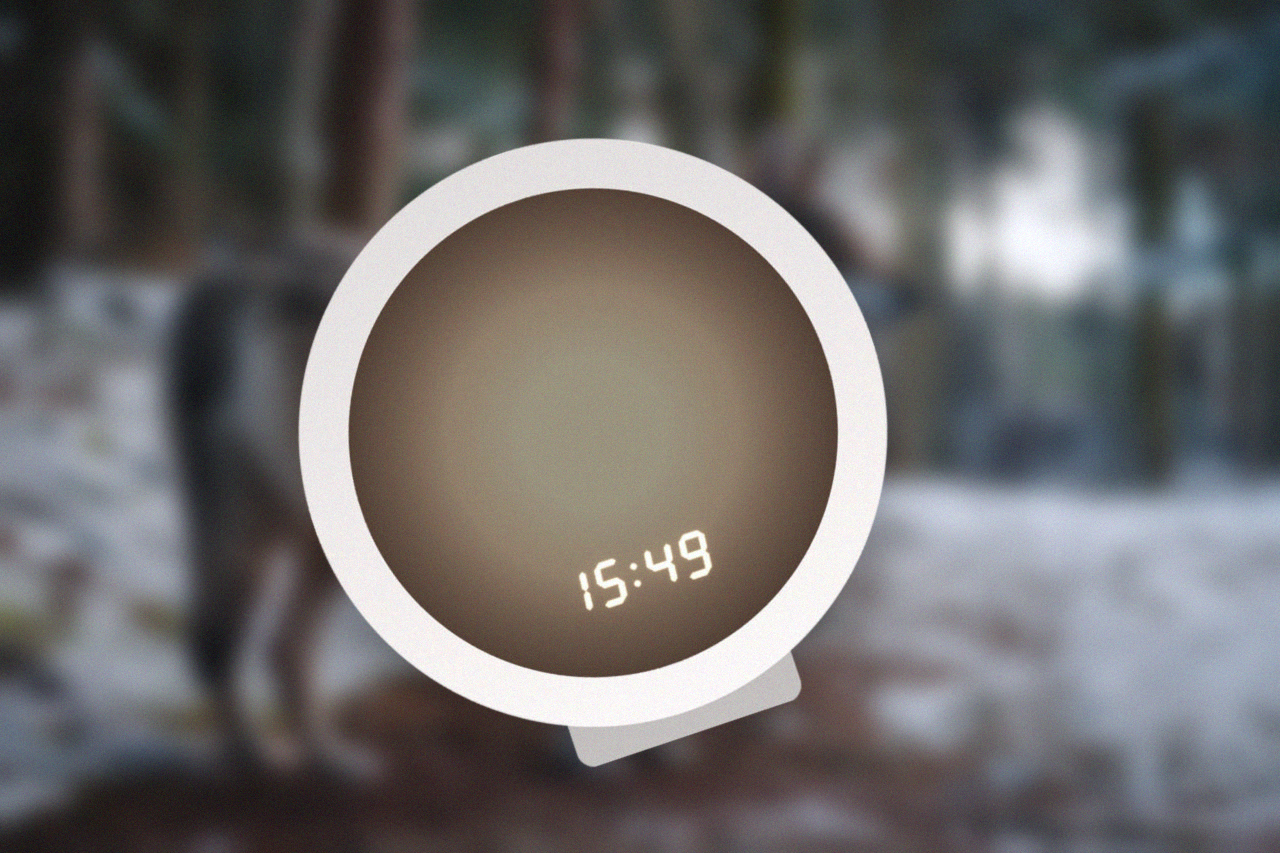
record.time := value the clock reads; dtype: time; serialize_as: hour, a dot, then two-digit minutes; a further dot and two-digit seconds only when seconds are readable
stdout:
15.49
